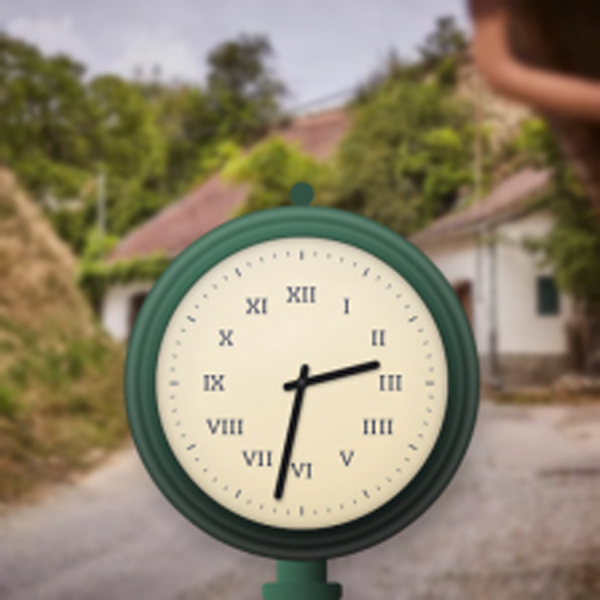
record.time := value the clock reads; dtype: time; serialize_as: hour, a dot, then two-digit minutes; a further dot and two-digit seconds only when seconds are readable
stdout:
2.32
